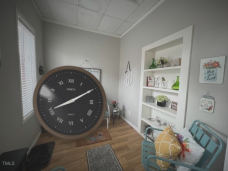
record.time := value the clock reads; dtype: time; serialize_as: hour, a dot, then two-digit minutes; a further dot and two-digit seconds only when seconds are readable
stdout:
8.10
